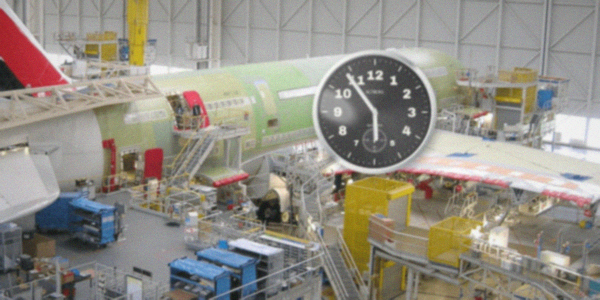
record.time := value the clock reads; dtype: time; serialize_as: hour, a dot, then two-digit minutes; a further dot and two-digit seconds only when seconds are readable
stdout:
5.54
